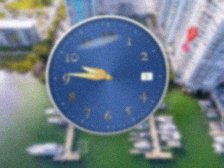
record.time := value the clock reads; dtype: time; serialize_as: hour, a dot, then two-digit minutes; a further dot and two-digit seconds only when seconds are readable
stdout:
9.46
